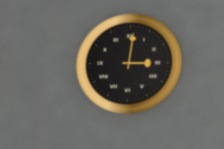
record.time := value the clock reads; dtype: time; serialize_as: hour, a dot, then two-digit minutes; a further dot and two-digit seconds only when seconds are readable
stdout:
3.01
